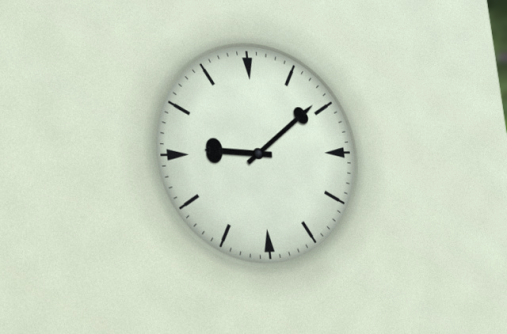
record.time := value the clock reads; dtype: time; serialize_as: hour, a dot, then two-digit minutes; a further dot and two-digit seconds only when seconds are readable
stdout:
9.09
